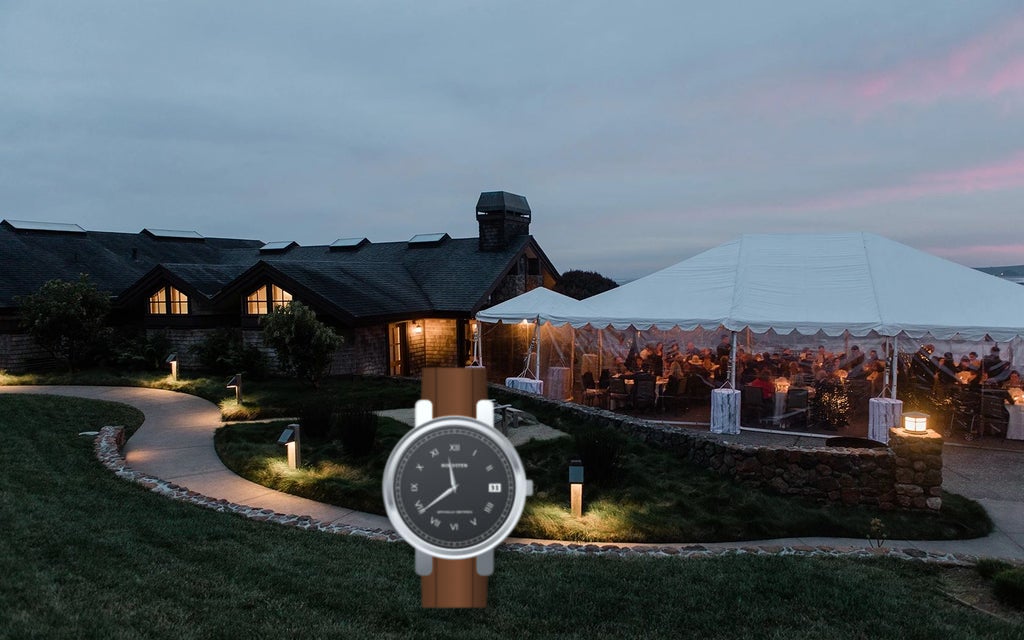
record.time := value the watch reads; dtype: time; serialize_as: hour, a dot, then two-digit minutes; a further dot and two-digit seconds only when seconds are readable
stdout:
11.39
